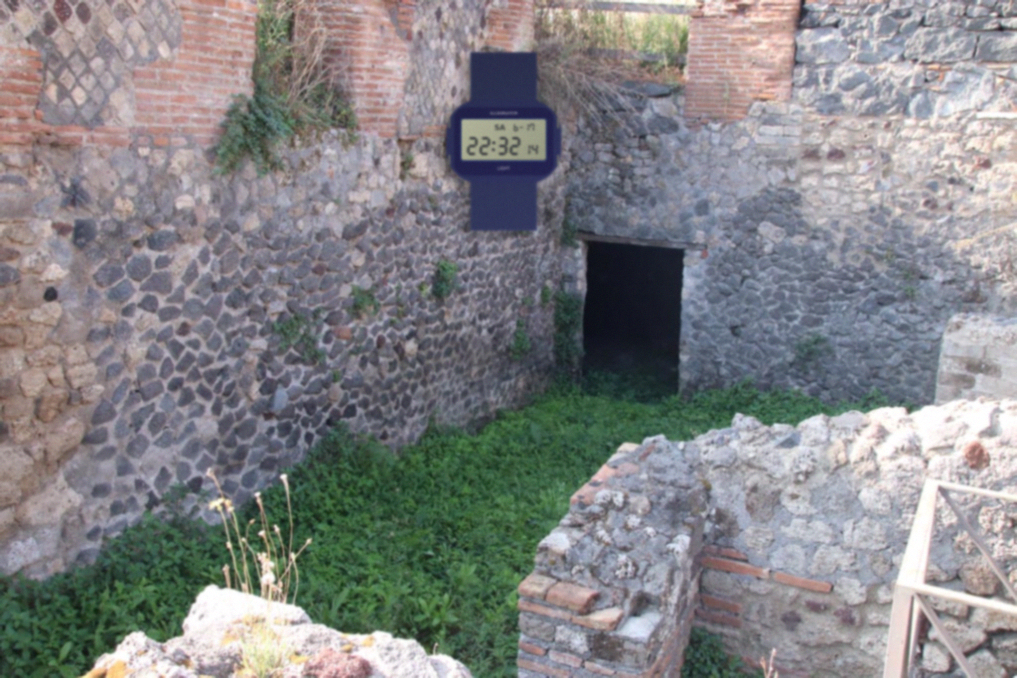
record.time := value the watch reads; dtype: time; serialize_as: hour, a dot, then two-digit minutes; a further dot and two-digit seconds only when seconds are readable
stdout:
22.32.14
